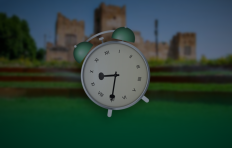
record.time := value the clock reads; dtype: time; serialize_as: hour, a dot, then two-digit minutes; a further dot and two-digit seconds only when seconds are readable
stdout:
9.35
